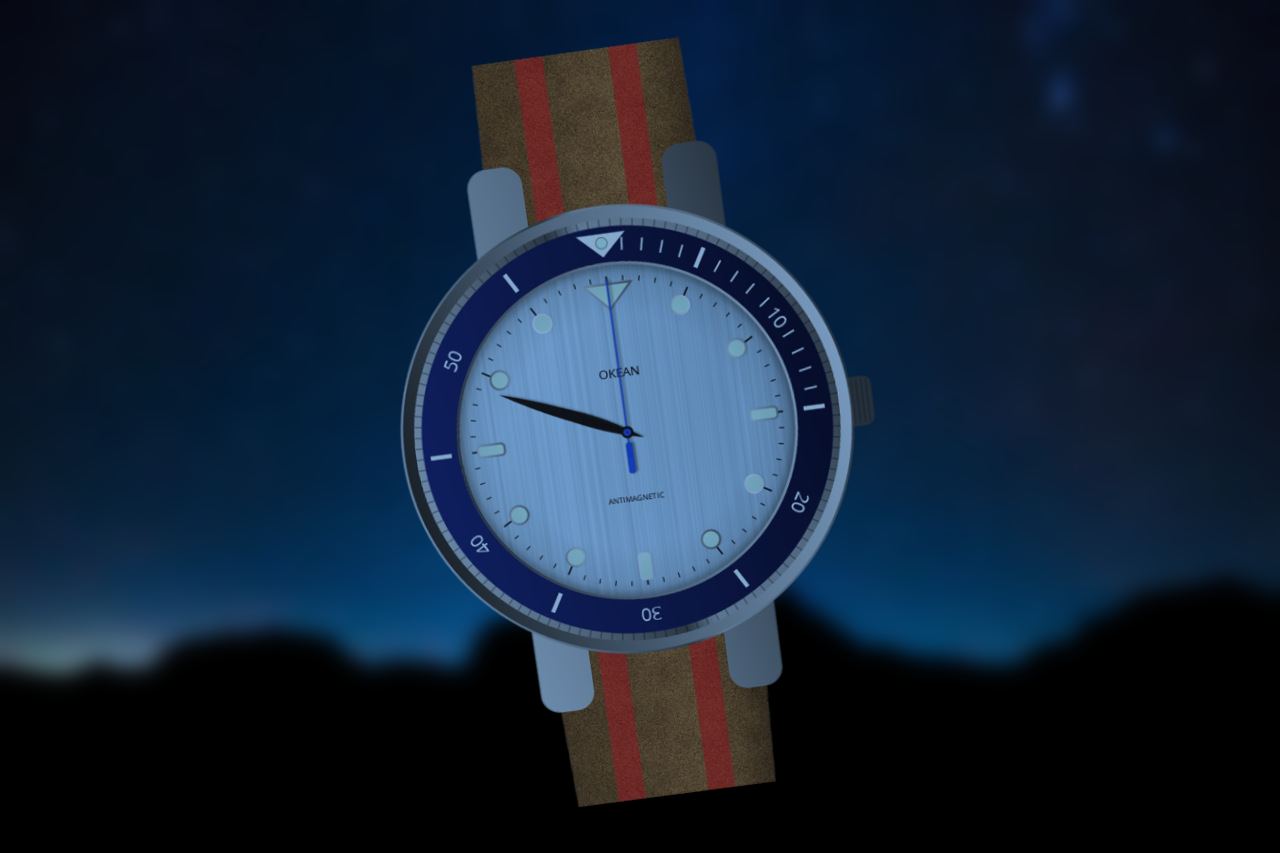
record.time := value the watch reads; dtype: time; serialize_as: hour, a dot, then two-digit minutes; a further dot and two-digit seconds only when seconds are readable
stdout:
9.49.00
